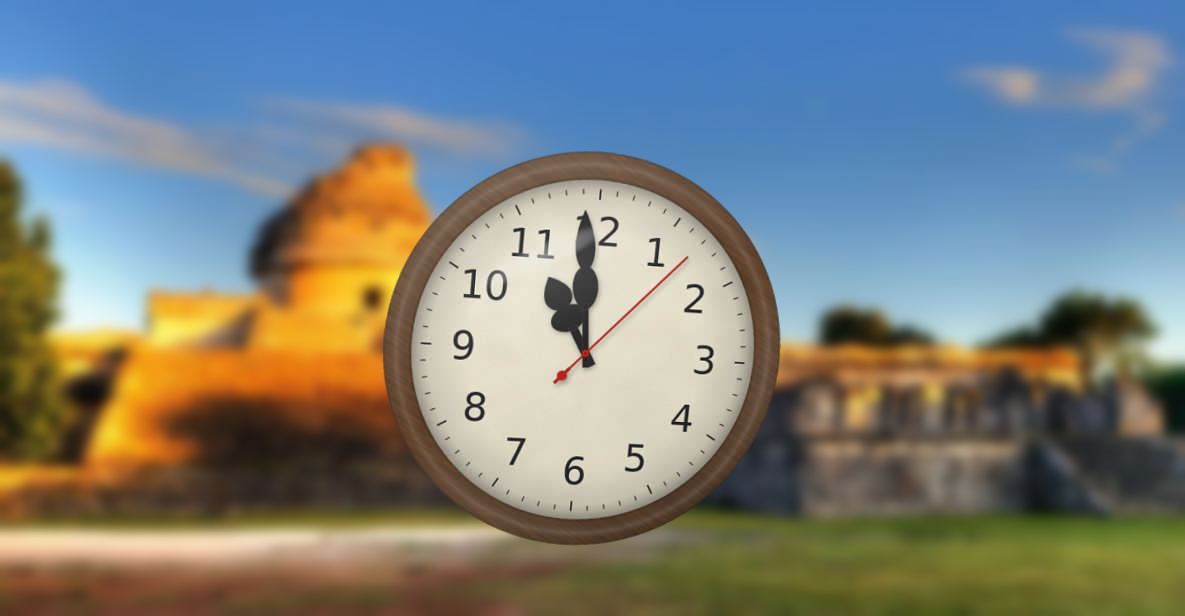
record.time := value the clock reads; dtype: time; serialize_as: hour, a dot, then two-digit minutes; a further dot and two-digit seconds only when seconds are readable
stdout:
10.59.07
